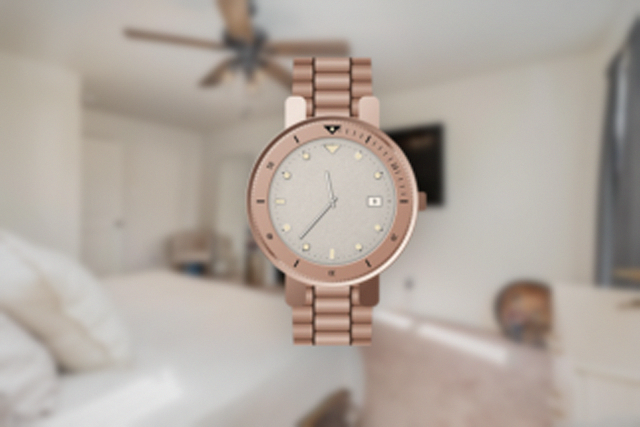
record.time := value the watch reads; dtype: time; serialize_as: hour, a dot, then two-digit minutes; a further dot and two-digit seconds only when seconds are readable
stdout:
11.37
